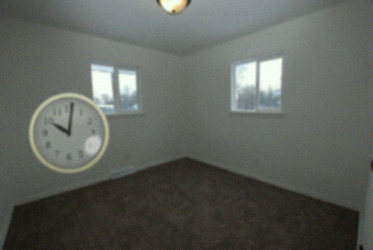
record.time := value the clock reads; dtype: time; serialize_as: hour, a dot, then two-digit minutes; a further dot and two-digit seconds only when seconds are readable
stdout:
10.01
